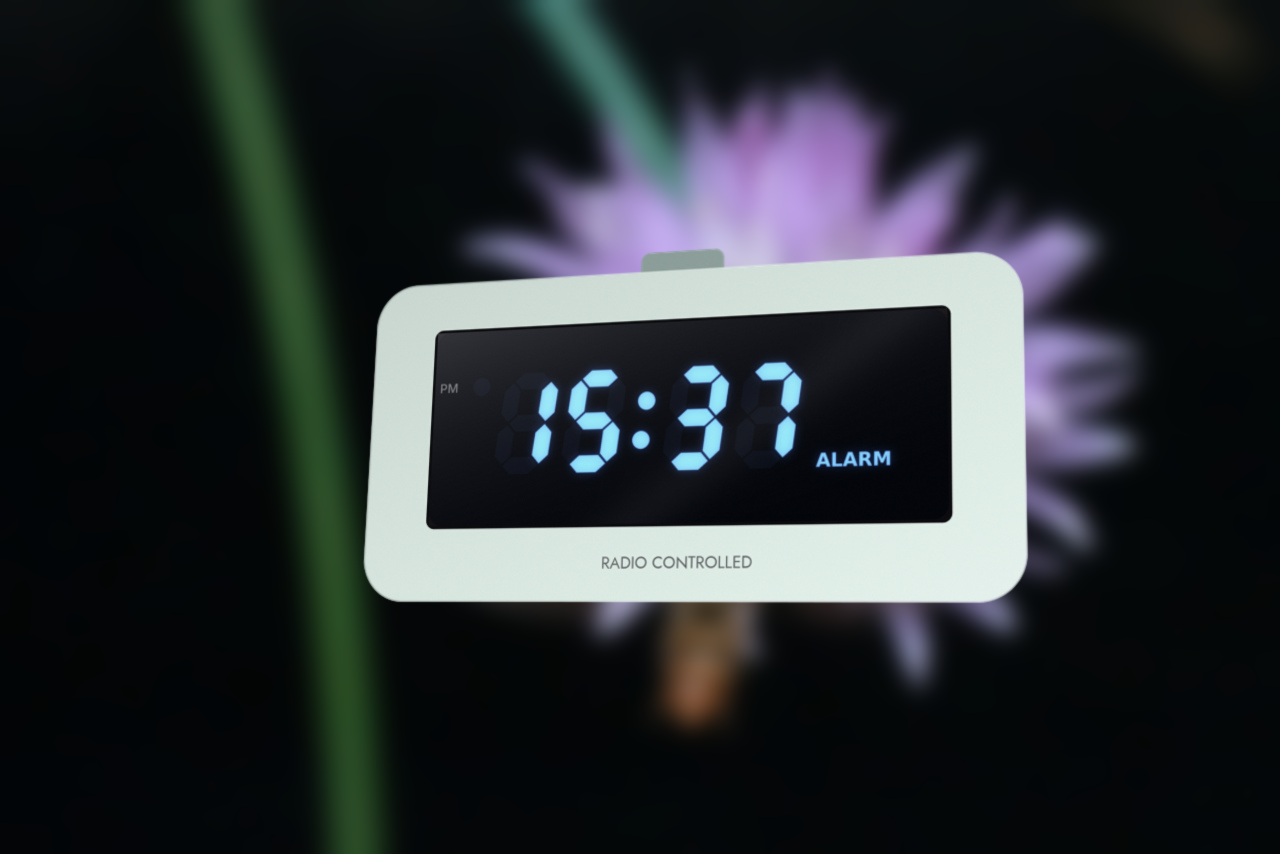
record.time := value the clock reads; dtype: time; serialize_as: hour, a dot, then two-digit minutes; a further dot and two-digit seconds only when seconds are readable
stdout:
15.37
